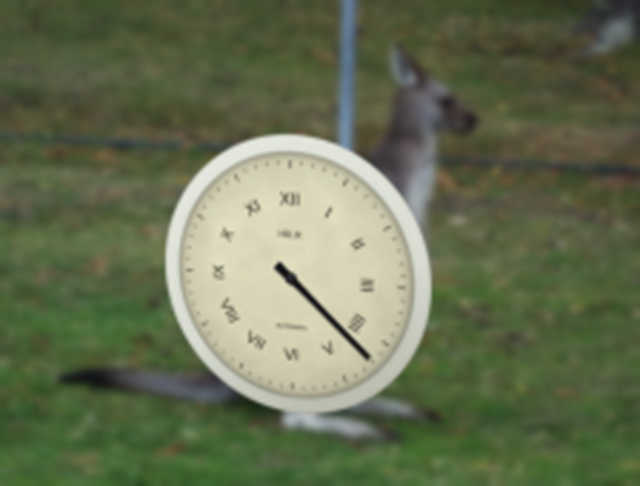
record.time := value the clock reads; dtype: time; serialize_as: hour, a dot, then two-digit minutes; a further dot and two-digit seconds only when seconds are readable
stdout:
4.22
